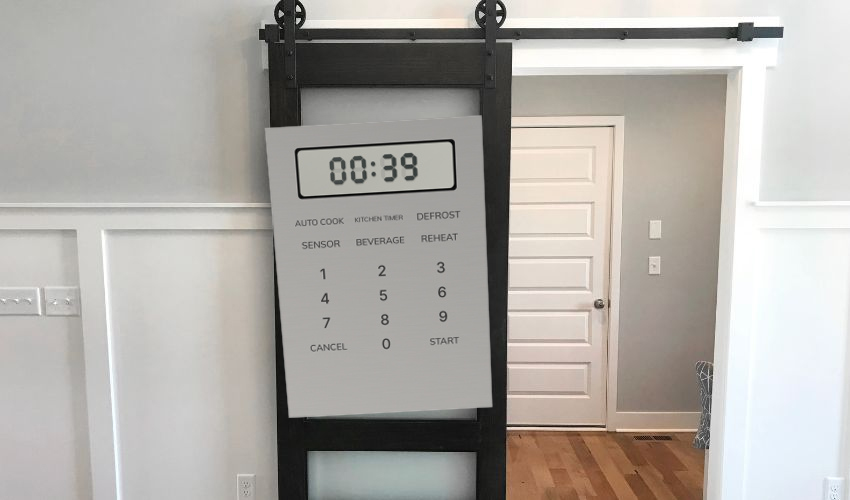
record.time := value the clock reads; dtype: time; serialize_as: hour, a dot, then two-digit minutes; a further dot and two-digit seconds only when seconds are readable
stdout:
0.39
